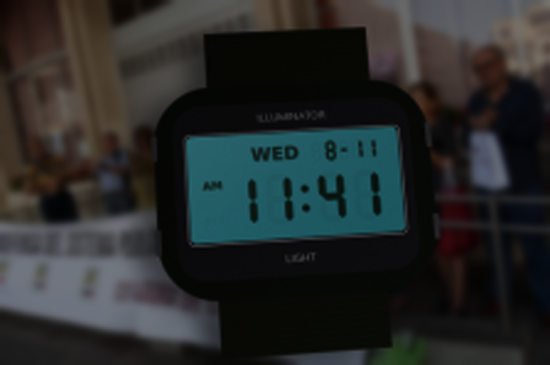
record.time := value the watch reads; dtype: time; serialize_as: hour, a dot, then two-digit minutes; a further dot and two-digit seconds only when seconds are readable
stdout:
11.41
